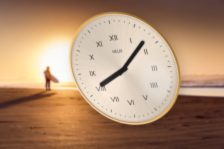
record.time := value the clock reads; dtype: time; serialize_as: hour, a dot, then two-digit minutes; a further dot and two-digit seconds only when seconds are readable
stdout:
8.08
